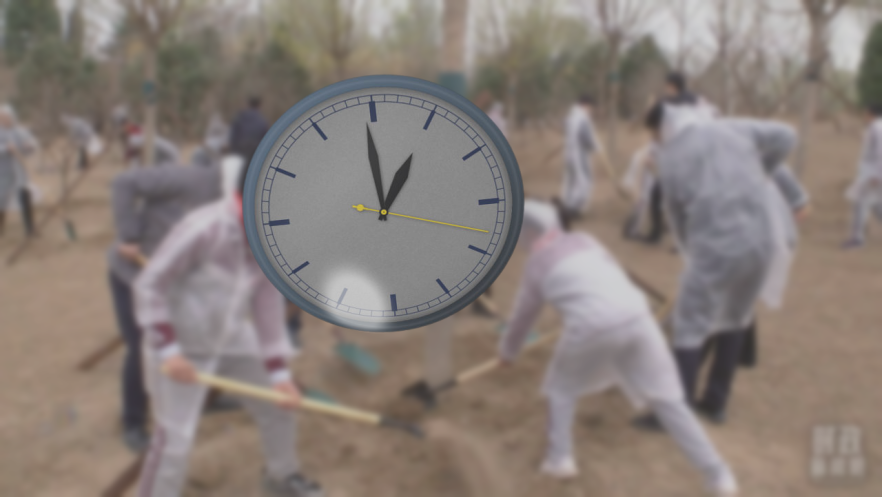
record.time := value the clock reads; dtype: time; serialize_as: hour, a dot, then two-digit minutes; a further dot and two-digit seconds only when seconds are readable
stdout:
12.59.18
